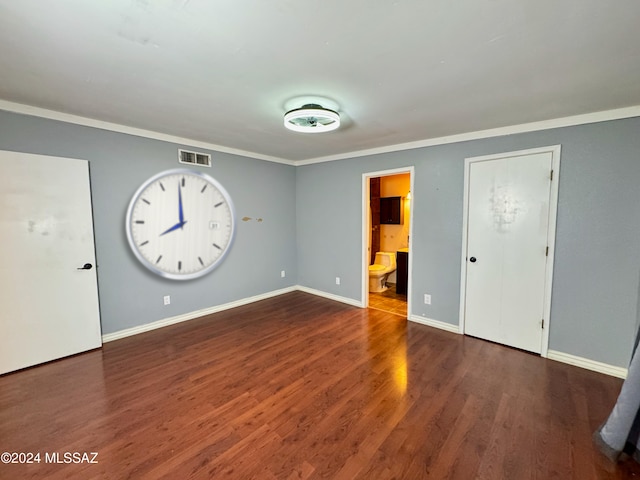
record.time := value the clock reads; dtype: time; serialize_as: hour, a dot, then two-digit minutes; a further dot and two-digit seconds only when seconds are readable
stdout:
7.59
